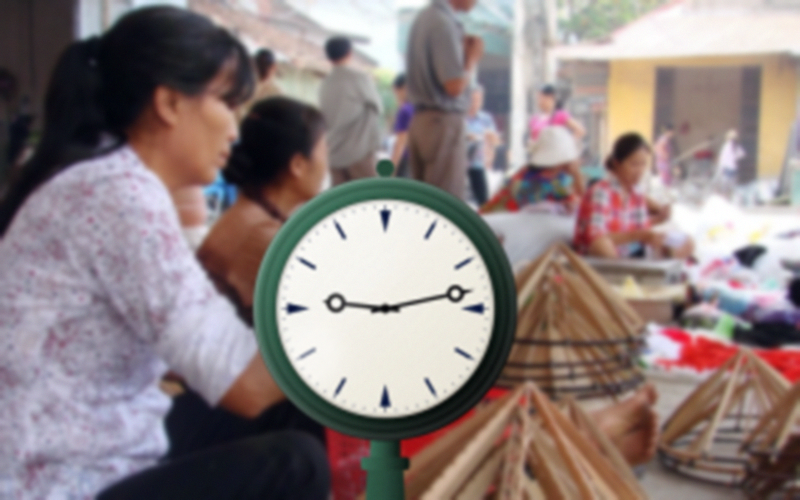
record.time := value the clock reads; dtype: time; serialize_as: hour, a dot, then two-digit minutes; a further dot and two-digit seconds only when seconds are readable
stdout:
9.13
